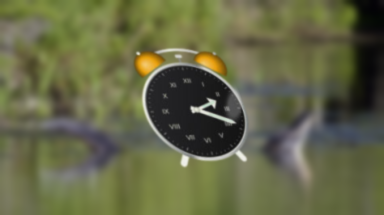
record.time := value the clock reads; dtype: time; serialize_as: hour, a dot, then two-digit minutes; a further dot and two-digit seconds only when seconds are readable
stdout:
2.19
